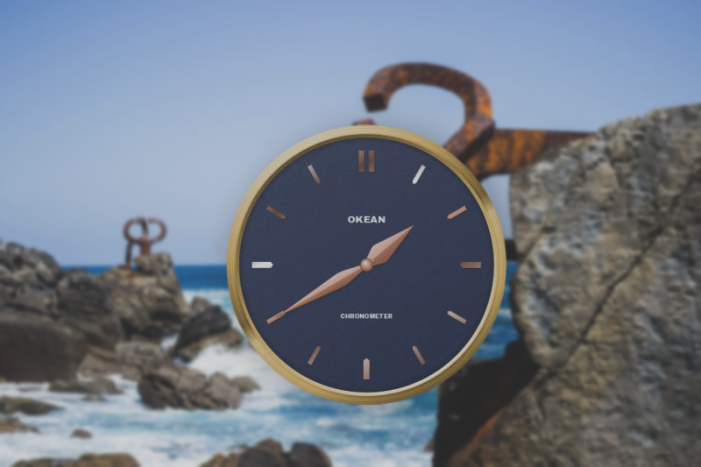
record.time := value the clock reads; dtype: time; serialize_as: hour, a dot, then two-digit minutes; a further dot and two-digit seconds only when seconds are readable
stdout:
1.40
